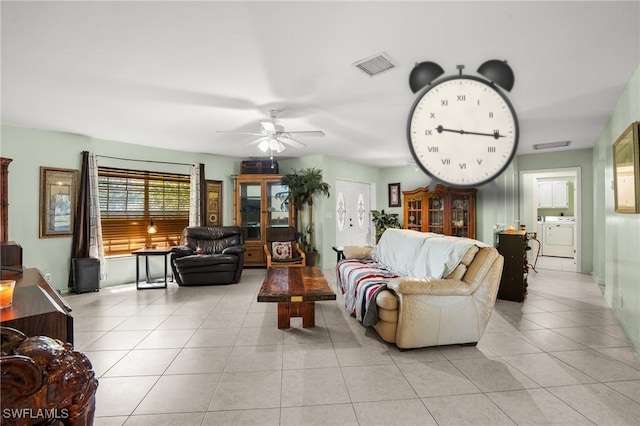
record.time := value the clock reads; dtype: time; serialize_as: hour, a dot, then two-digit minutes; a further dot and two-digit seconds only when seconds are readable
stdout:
9.16
